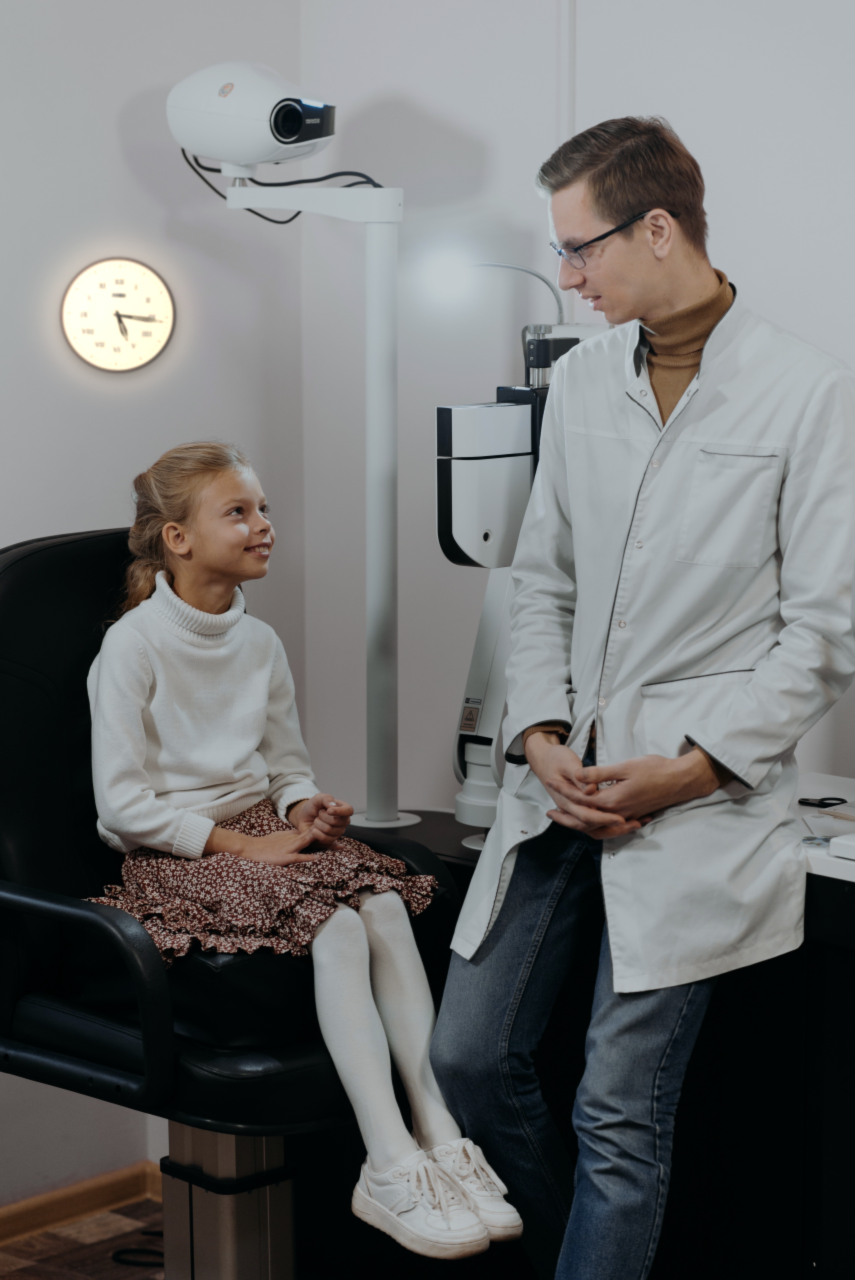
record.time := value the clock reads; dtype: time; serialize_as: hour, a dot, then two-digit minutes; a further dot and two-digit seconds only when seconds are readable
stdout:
5.16
